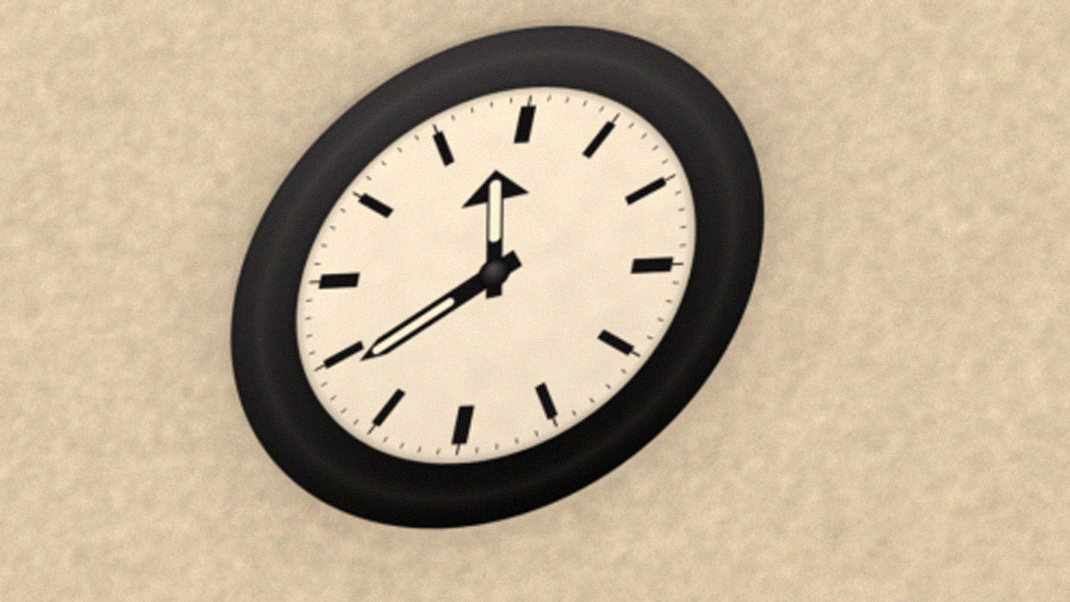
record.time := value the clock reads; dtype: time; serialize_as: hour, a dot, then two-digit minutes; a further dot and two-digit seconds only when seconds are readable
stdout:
11.39
